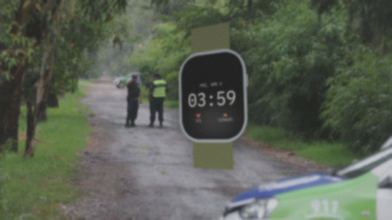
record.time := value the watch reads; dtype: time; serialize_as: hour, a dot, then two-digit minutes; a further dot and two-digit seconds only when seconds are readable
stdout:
3.59
